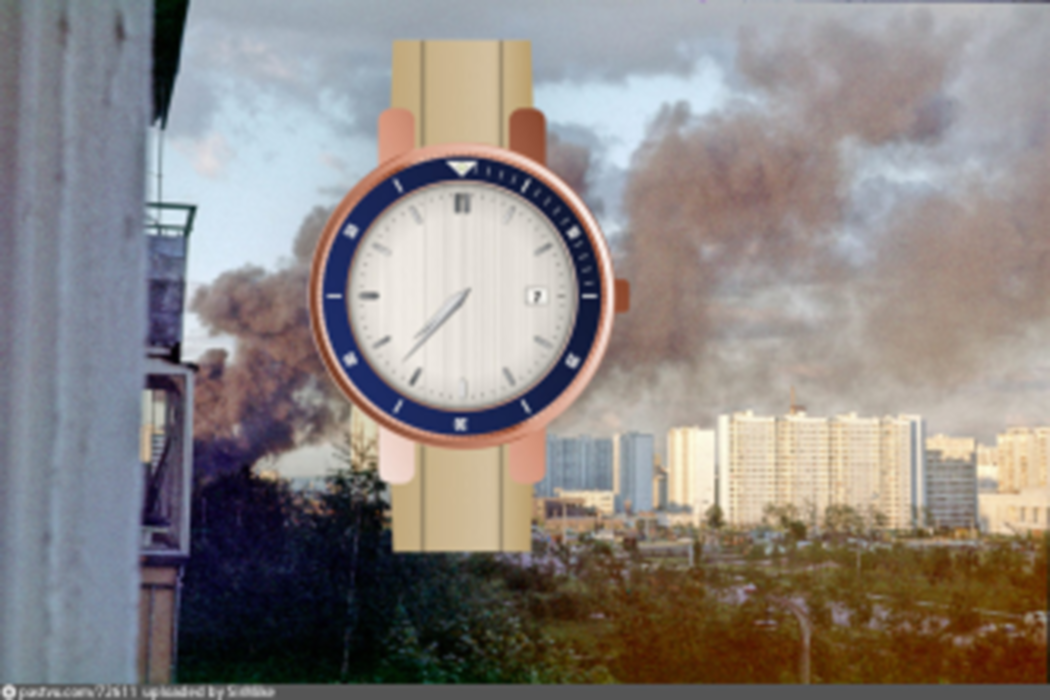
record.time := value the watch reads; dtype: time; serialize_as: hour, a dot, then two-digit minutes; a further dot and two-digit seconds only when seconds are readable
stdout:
7.37
